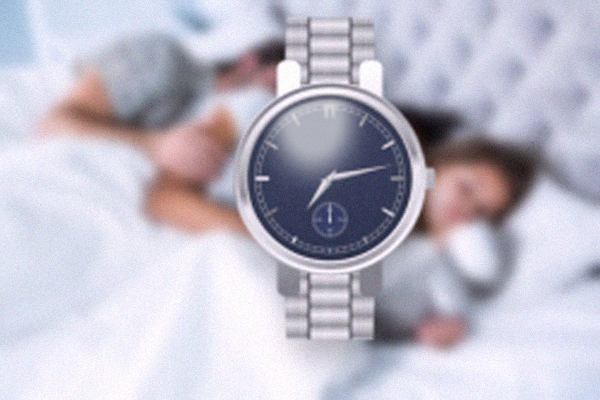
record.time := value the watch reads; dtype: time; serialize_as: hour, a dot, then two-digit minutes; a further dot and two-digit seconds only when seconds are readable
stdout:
7.13
